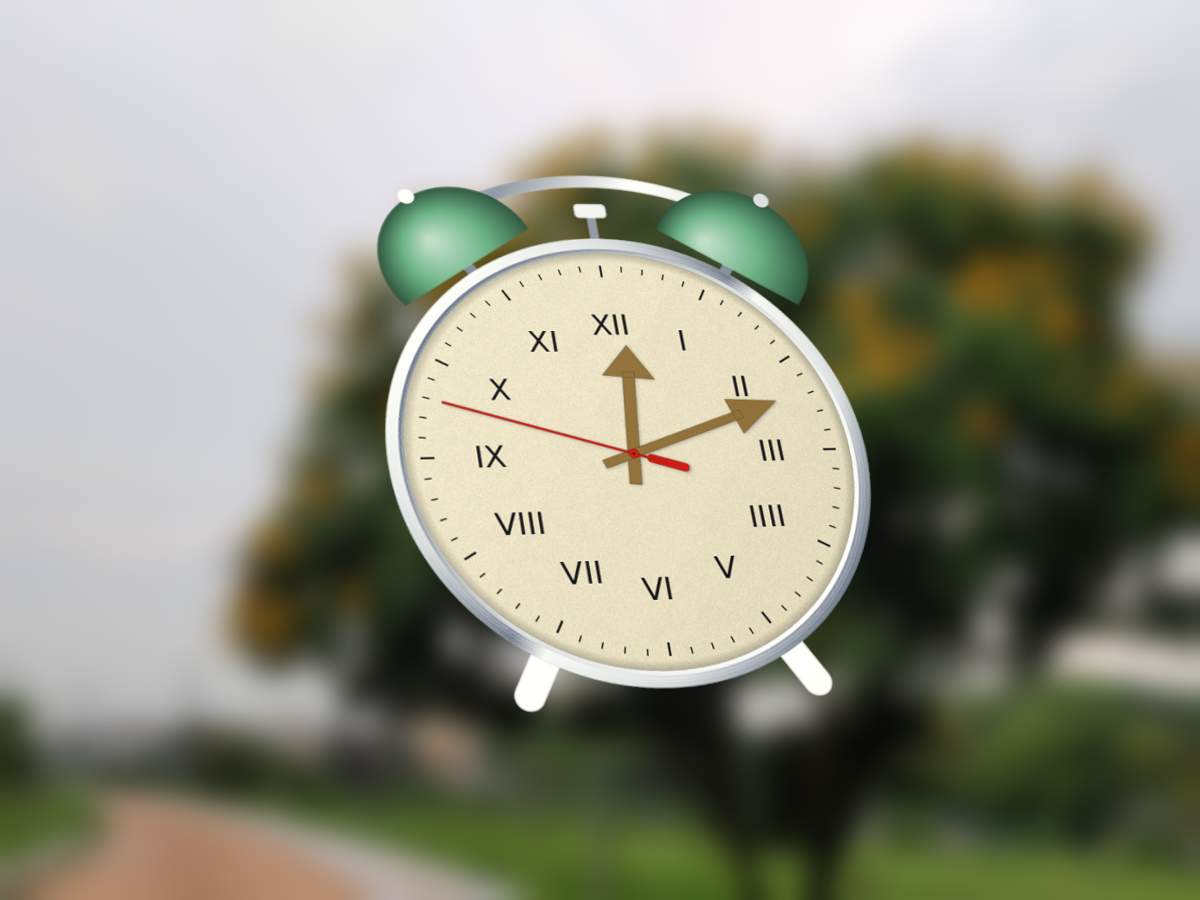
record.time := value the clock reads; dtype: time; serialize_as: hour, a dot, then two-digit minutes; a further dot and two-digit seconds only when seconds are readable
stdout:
12.11.48
